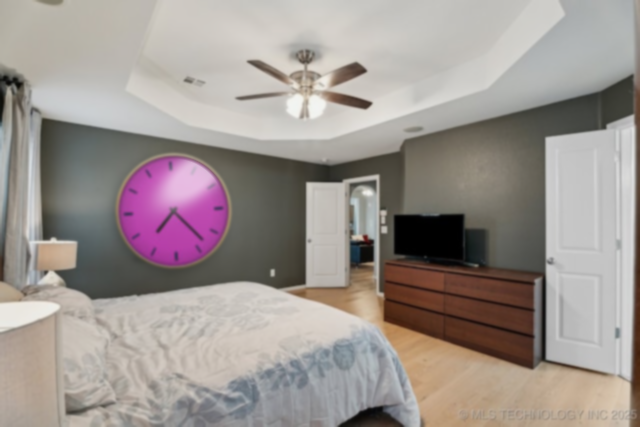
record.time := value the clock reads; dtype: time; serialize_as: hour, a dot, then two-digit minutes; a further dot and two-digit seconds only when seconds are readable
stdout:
7.23
